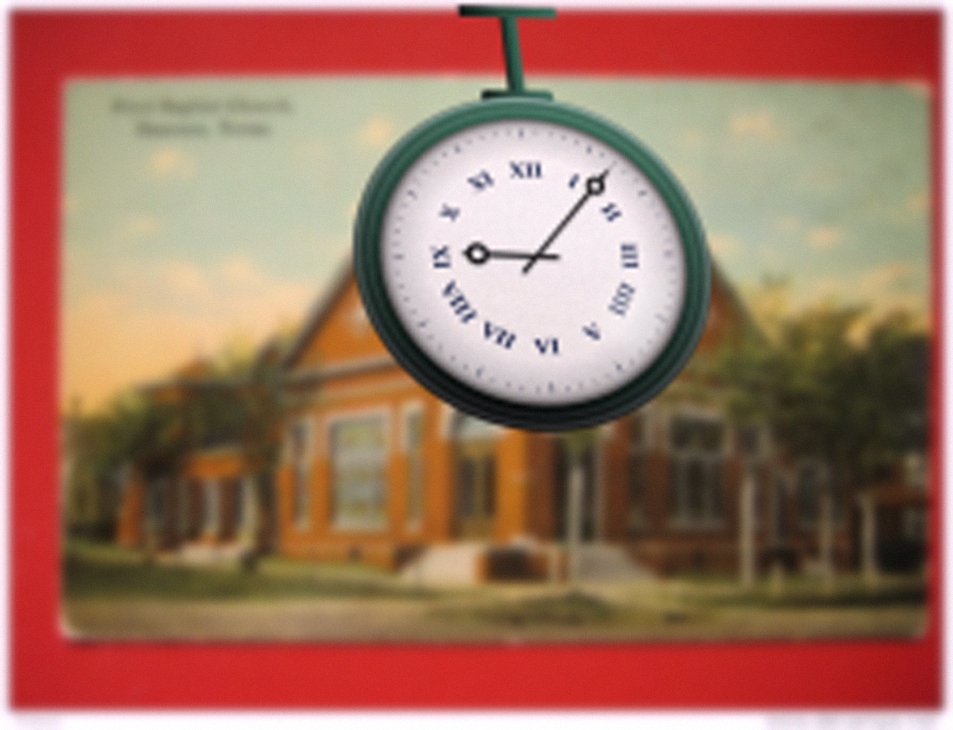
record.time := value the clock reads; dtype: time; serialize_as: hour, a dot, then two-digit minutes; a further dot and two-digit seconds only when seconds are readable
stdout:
9.07
